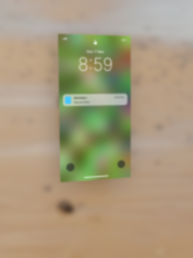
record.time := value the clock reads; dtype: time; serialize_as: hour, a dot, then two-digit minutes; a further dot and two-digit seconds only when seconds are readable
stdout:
8.59
